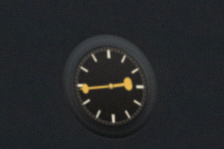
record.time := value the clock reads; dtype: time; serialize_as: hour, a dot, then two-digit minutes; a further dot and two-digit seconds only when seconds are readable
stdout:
2.44
